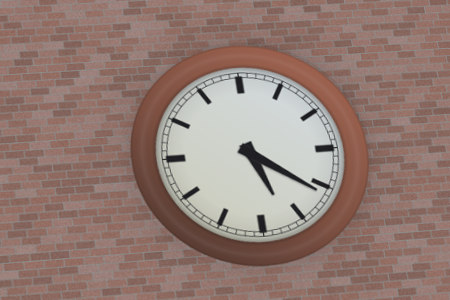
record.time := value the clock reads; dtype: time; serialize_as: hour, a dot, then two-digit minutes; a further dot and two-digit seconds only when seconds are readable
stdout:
5.21
